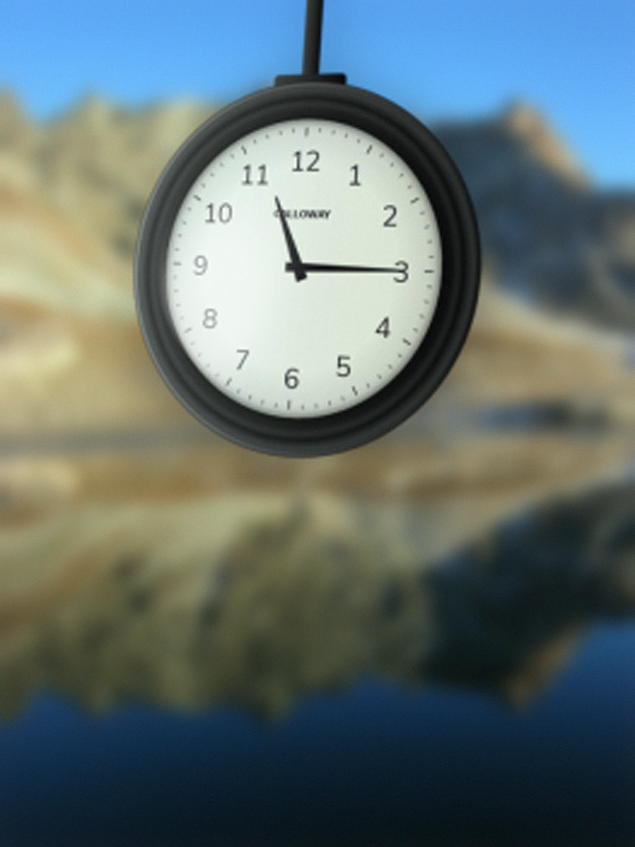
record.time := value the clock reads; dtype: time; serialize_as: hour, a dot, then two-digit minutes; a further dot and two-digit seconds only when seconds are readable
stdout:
11.15
